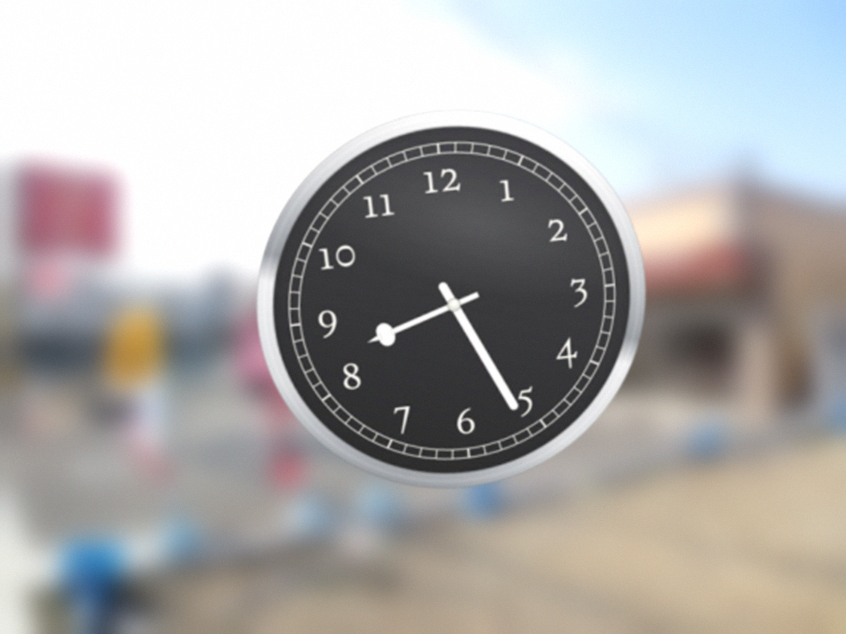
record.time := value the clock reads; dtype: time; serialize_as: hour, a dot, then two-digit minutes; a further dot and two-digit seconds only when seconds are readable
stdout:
8.26
